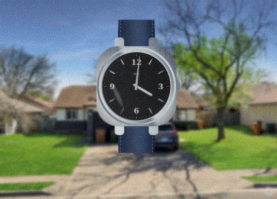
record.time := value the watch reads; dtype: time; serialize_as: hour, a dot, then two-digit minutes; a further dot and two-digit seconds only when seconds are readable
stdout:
4.01
